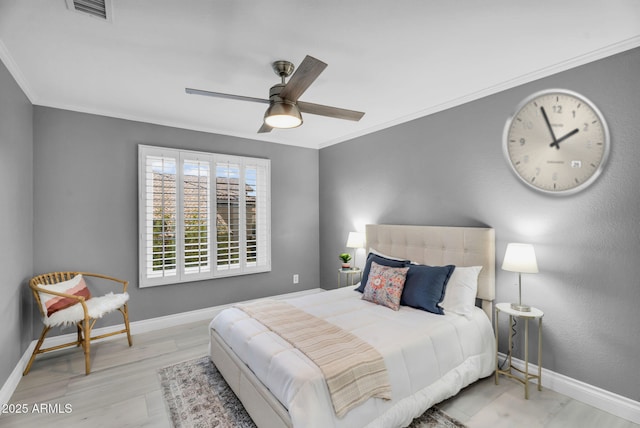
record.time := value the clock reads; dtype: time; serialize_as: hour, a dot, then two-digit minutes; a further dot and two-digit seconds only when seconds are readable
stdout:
1.56
